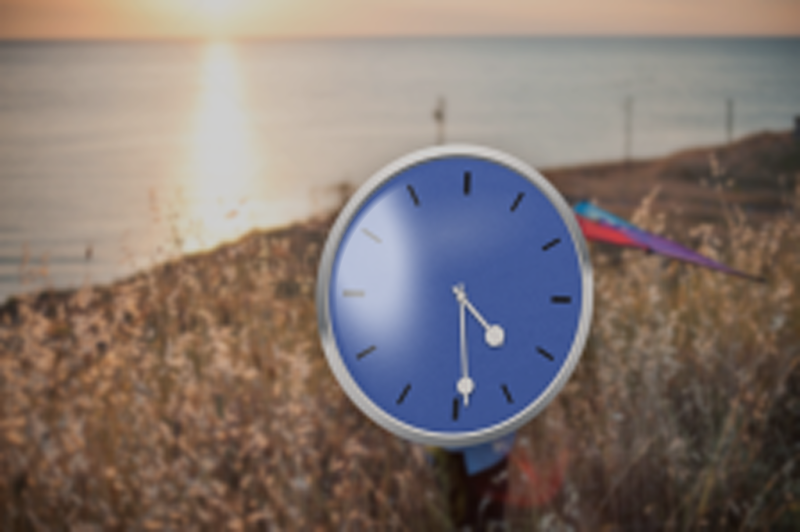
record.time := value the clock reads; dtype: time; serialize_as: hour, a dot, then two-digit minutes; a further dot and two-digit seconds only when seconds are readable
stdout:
4.29
